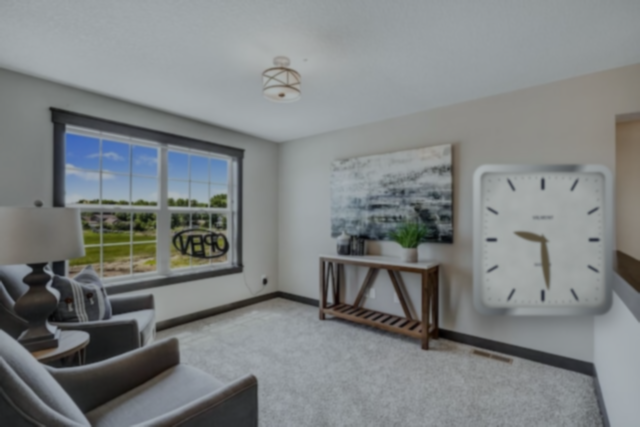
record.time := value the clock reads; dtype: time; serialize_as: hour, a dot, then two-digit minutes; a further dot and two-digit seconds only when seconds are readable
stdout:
9.29
